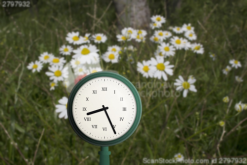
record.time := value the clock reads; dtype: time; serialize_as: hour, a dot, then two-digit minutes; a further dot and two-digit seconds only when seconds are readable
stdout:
8.26
